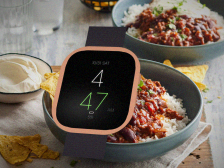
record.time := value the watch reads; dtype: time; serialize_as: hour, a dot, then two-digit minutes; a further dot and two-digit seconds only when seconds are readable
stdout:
4.47
